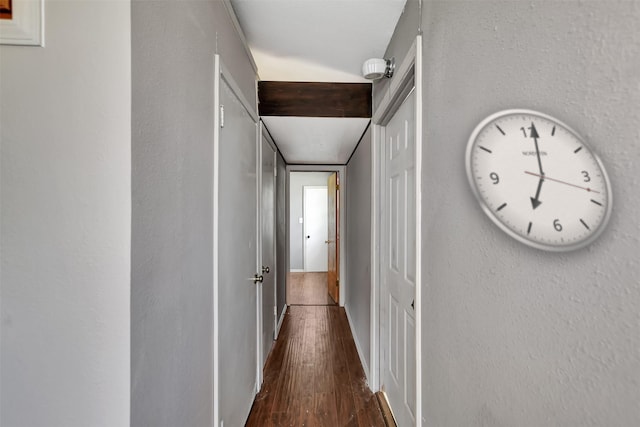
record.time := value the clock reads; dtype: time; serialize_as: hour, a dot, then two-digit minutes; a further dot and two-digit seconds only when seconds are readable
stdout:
7.01.18
